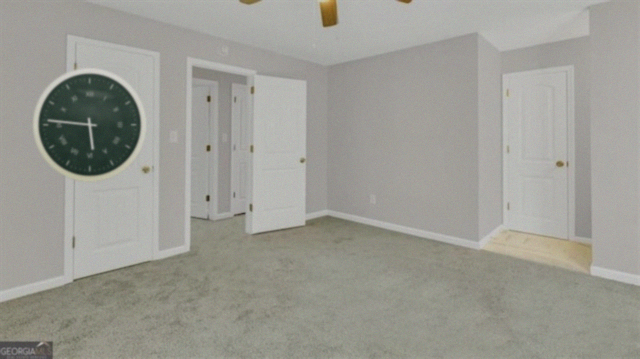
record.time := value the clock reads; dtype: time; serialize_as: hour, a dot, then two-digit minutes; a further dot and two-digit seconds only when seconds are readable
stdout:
5.46
